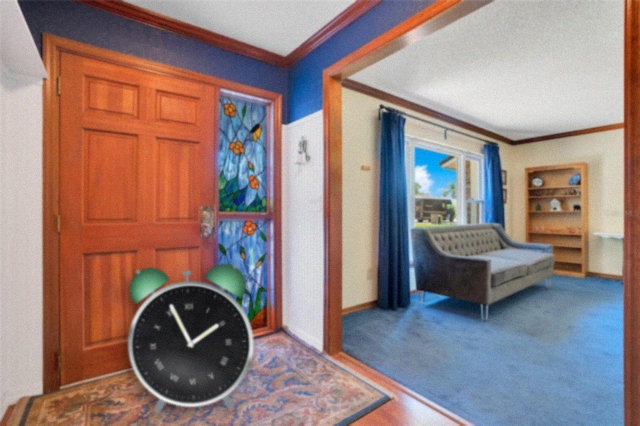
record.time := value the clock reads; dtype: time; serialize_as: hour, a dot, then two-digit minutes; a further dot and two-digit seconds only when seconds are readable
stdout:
1.56
